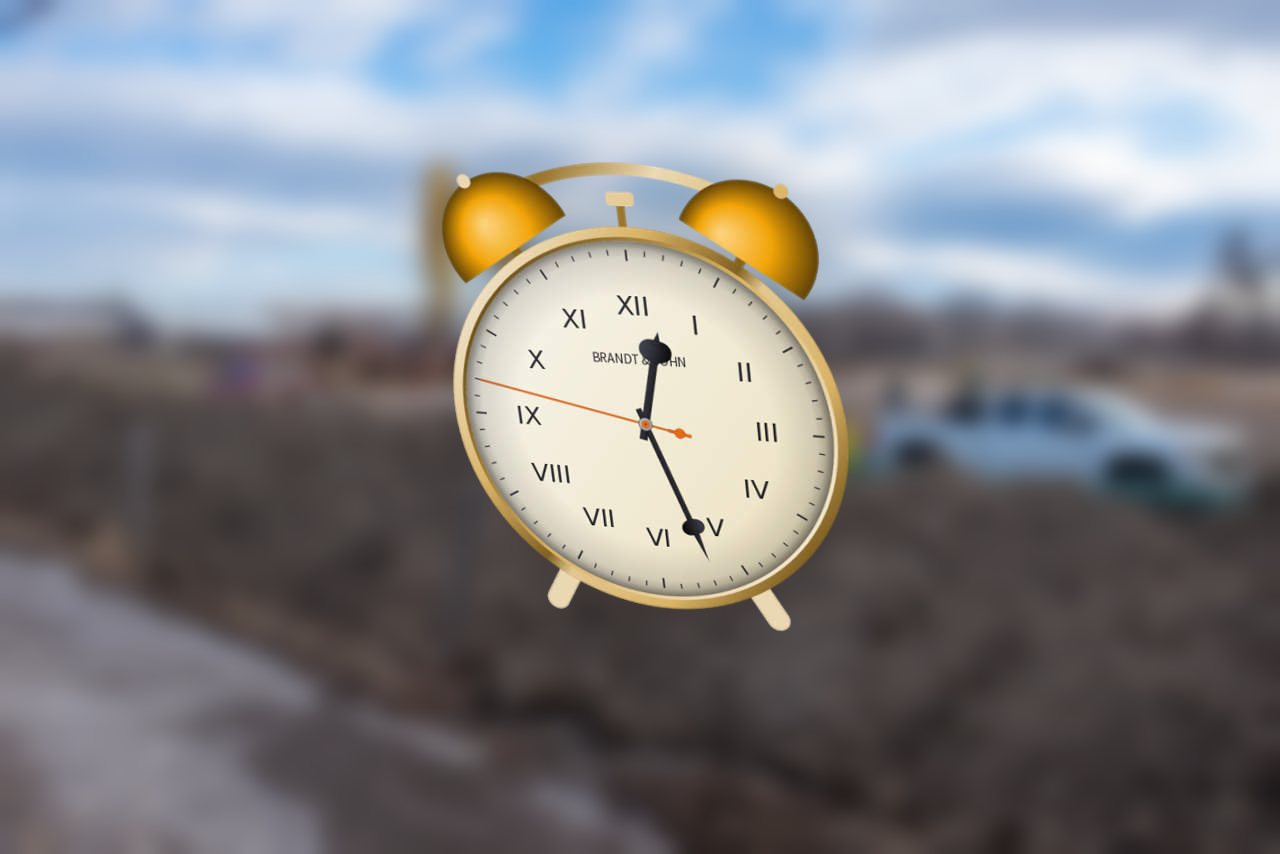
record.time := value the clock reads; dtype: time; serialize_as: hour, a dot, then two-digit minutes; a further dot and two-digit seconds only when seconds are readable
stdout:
12.26.47
